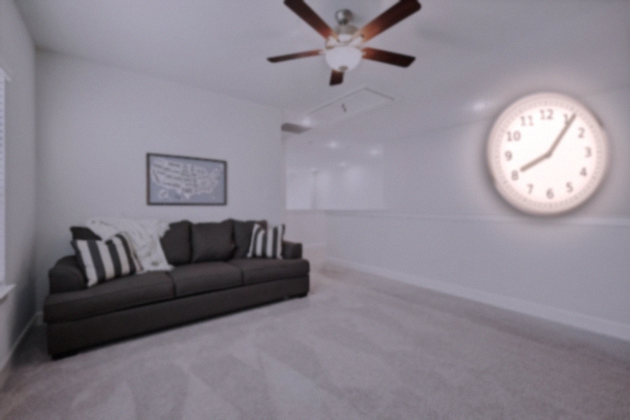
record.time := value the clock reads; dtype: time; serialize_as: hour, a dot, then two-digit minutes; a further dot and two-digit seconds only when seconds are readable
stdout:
8.06
